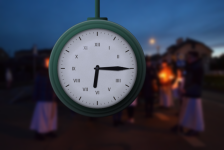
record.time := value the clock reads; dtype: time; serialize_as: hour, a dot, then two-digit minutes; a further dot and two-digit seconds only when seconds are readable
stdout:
6.15
